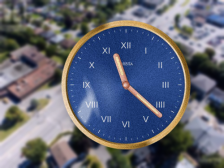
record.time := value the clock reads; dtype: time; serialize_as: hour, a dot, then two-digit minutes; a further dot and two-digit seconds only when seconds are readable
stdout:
11.22
